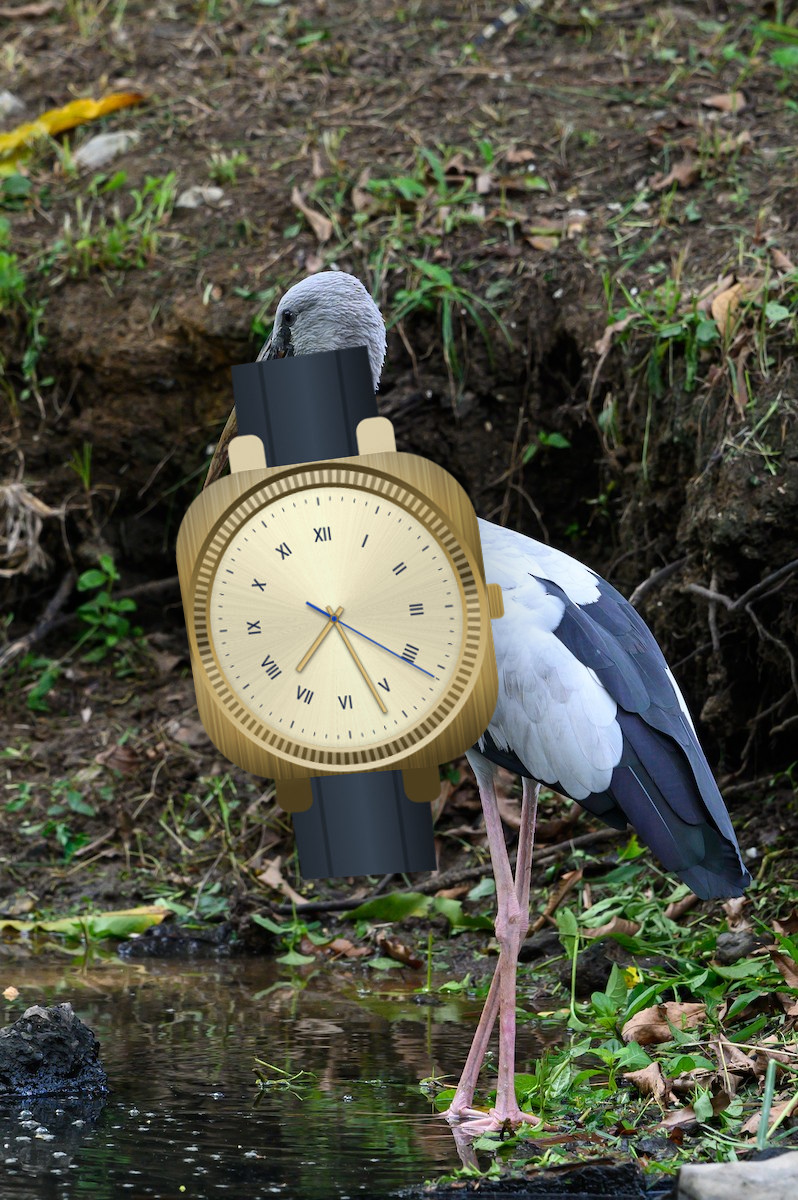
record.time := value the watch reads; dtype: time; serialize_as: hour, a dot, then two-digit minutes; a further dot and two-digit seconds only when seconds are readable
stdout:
7.26.21
